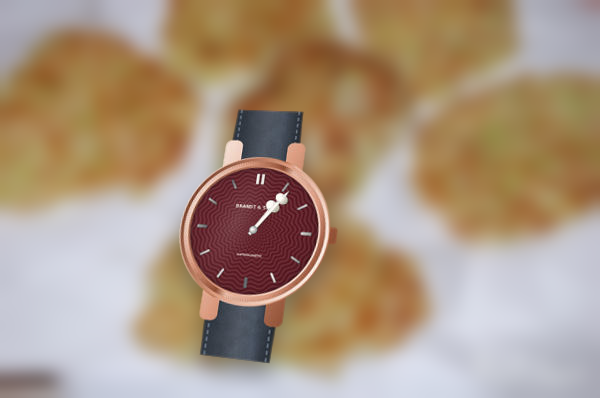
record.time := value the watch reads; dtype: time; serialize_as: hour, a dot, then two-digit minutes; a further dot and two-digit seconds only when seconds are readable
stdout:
1.06
